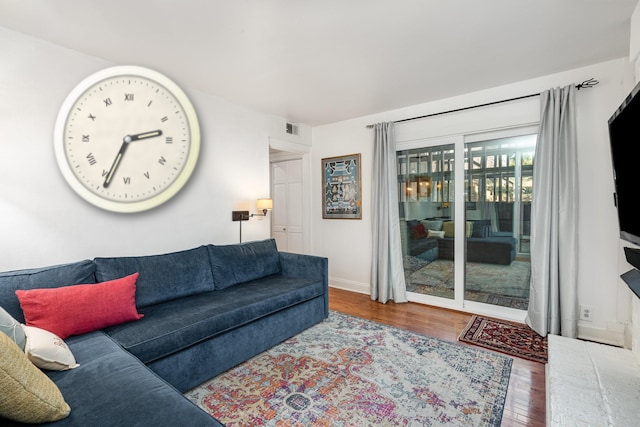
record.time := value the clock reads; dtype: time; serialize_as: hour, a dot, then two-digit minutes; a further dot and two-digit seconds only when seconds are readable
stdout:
2.34
